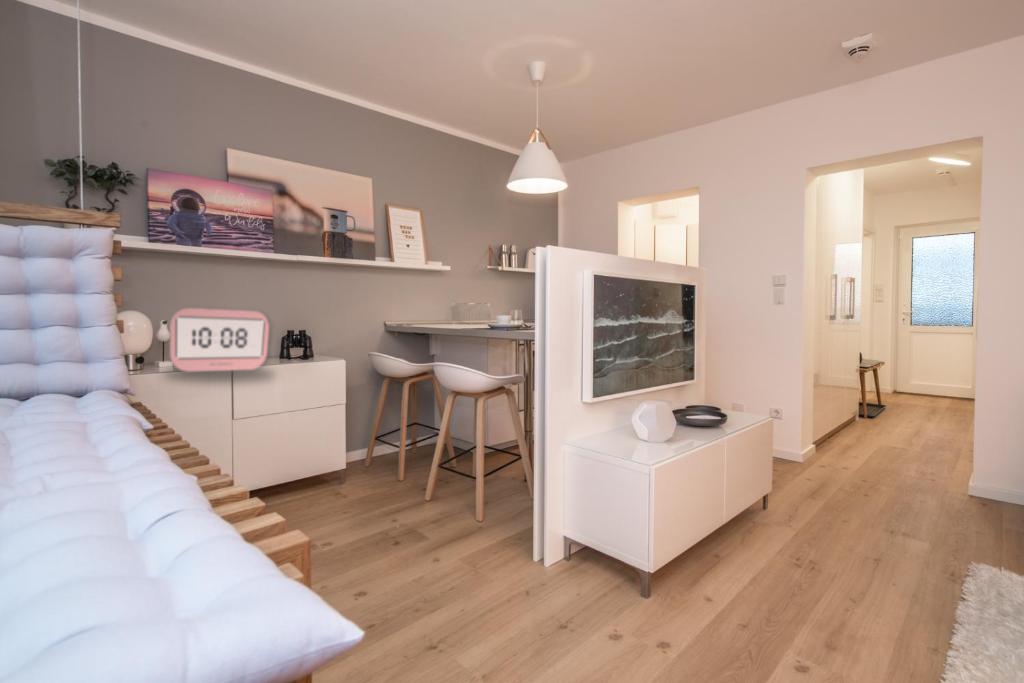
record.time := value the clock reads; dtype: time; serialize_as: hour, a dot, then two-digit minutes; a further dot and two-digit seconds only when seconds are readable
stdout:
10.08
